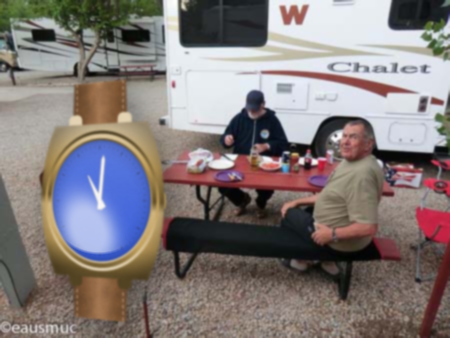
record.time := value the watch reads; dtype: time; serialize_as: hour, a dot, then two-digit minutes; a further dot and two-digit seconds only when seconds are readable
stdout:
11.01
